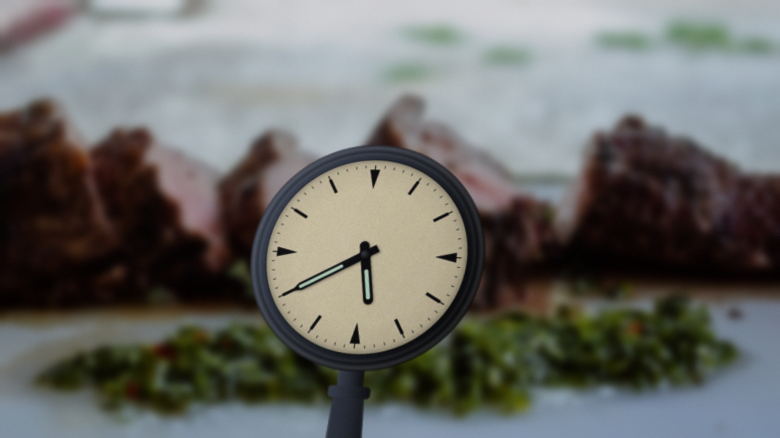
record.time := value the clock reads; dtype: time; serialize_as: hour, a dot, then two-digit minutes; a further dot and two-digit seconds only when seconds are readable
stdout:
5.40
